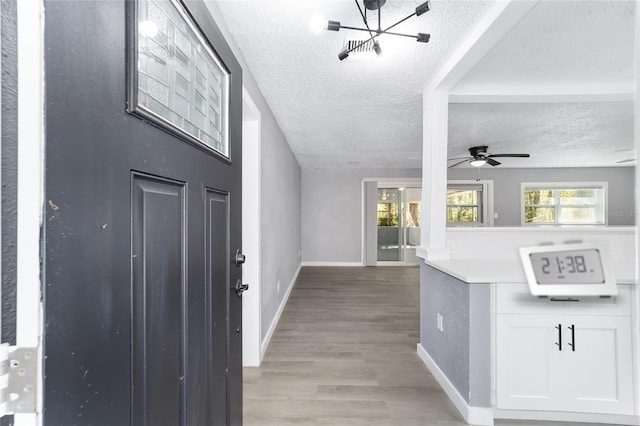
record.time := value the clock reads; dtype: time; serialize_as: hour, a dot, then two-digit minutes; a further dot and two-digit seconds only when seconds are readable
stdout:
21.38
